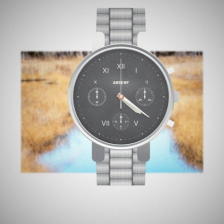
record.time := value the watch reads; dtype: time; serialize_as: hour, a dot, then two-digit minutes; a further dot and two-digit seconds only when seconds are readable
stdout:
4.21
